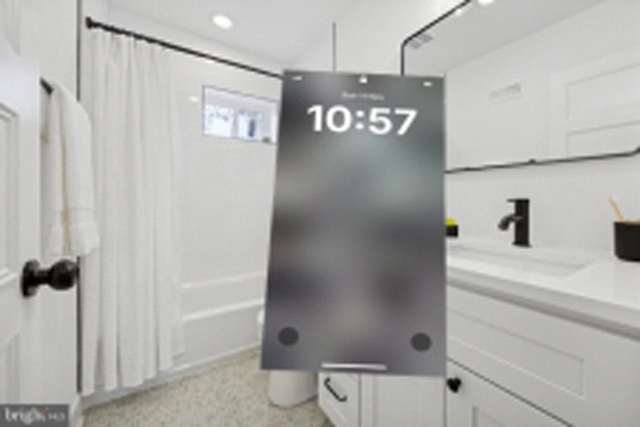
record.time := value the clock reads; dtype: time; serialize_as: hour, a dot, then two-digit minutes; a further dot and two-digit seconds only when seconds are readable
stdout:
10.57
